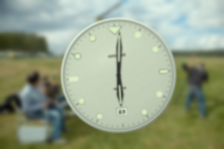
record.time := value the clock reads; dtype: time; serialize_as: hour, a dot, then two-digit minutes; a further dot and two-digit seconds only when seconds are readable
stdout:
6.01
